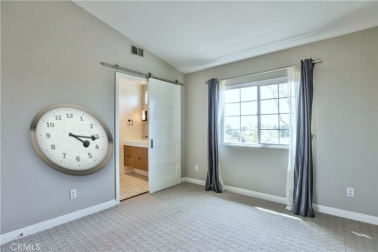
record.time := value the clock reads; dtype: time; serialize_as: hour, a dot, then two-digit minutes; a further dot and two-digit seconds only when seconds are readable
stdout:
4.16
